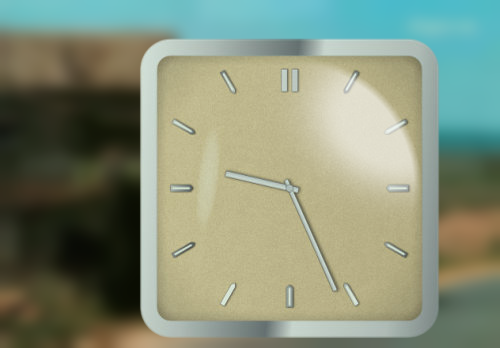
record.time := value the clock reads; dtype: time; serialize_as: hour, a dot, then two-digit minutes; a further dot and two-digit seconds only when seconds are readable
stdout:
9.26
